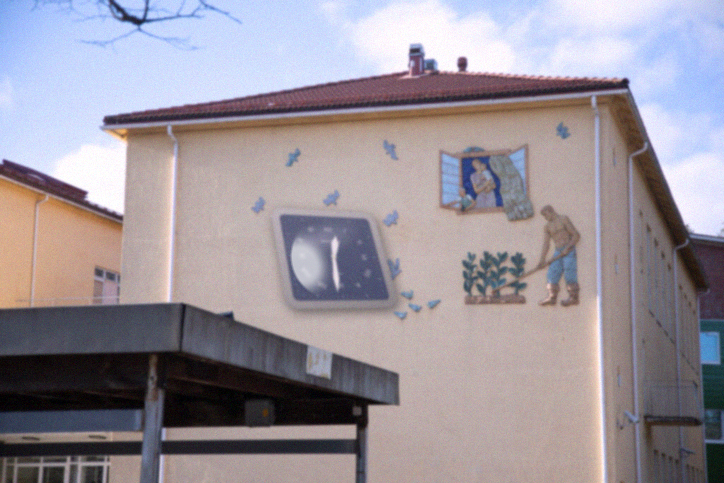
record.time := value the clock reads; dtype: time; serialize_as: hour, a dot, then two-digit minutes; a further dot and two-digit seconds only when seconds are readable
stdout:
12.31
